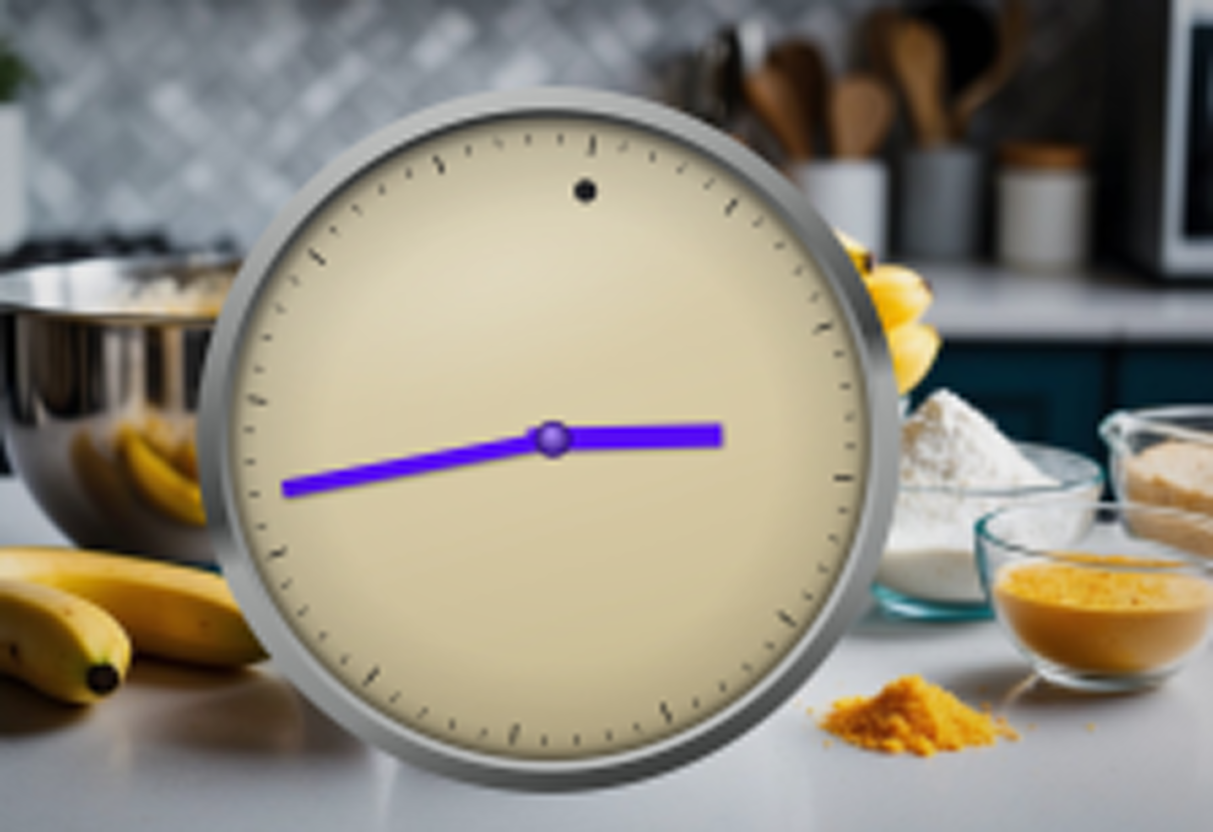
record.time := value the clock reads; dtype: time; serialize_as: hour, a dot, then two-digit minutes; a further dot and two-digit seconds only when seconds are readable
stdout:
2.42
